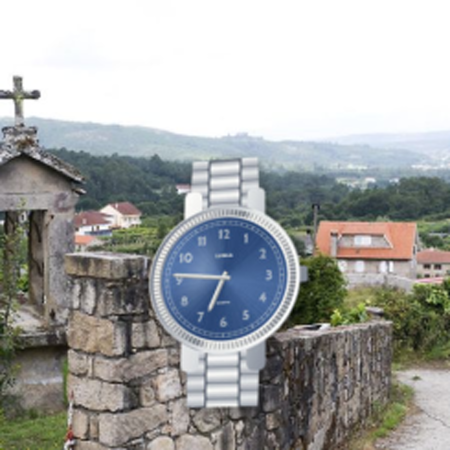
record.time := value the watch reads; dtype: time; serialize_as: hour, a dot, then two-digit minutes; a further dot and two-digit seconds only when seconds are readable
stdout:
6.46
